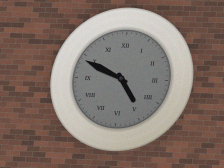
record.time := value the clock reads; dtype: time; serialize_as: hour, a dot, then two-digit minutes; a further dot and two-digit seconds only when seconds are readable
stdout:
4.49
